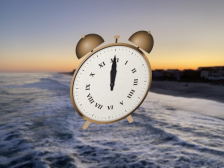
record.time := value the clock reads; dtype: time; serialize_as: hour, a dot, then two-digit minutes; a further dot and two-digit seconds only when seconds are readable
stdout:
12.00
